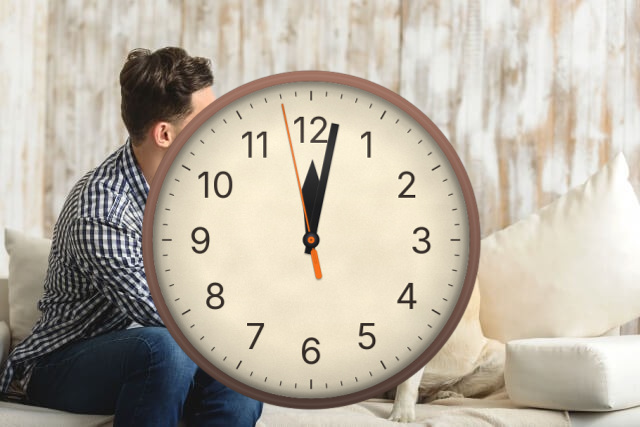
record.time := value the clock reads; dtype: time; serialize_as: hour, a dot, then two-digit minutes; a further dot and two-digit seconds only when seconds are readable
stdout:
12.01.58
